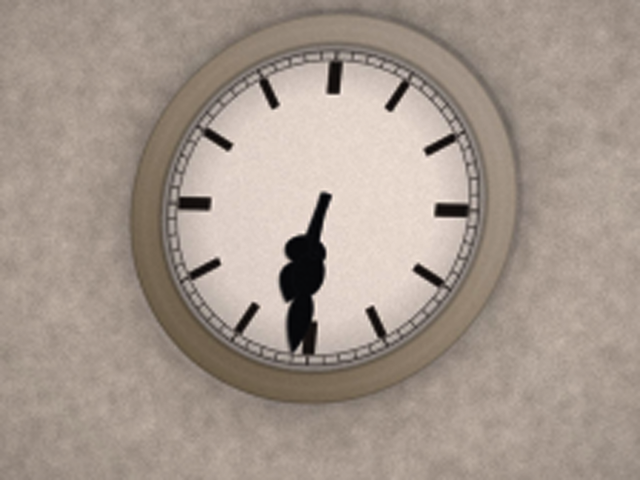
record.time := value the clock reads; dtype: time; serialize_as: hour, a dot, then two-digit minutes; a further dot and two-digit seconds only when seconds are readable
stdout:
6.31
